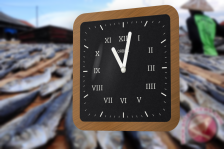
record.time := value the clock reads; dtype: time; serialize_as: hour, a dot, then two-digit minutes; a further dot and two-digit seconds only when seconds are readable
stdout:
11.02
